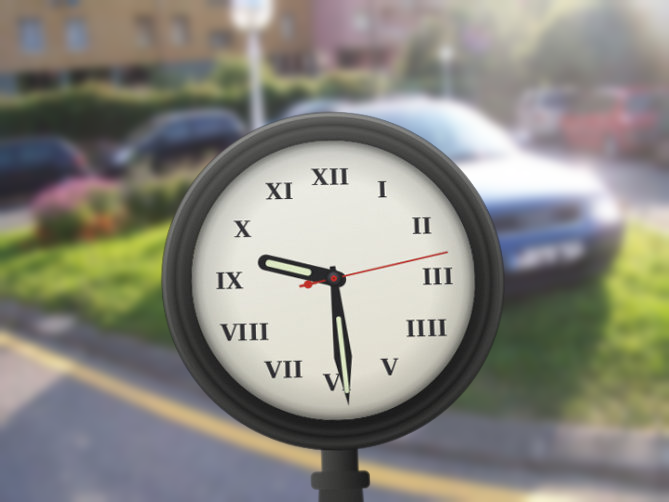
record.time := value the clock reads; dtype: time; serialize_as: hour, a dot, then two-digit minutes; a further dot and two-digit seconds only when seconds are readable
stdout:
9.29.13
